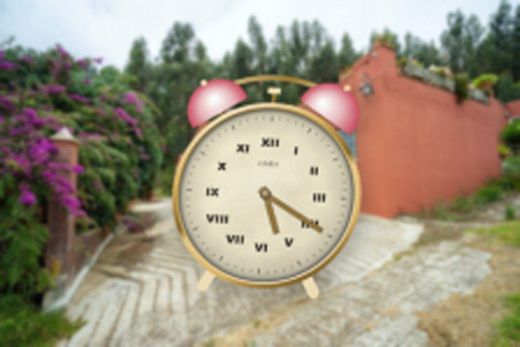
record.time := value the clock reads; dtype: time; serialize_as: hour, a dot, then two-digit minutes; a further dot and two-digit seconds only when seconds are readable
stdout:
5.20
